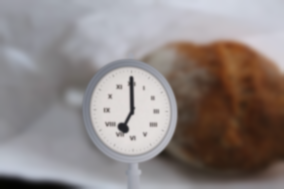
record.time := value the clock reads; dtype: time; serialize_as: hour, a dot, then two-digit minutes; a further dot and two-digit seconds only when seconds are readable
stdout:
7.00
